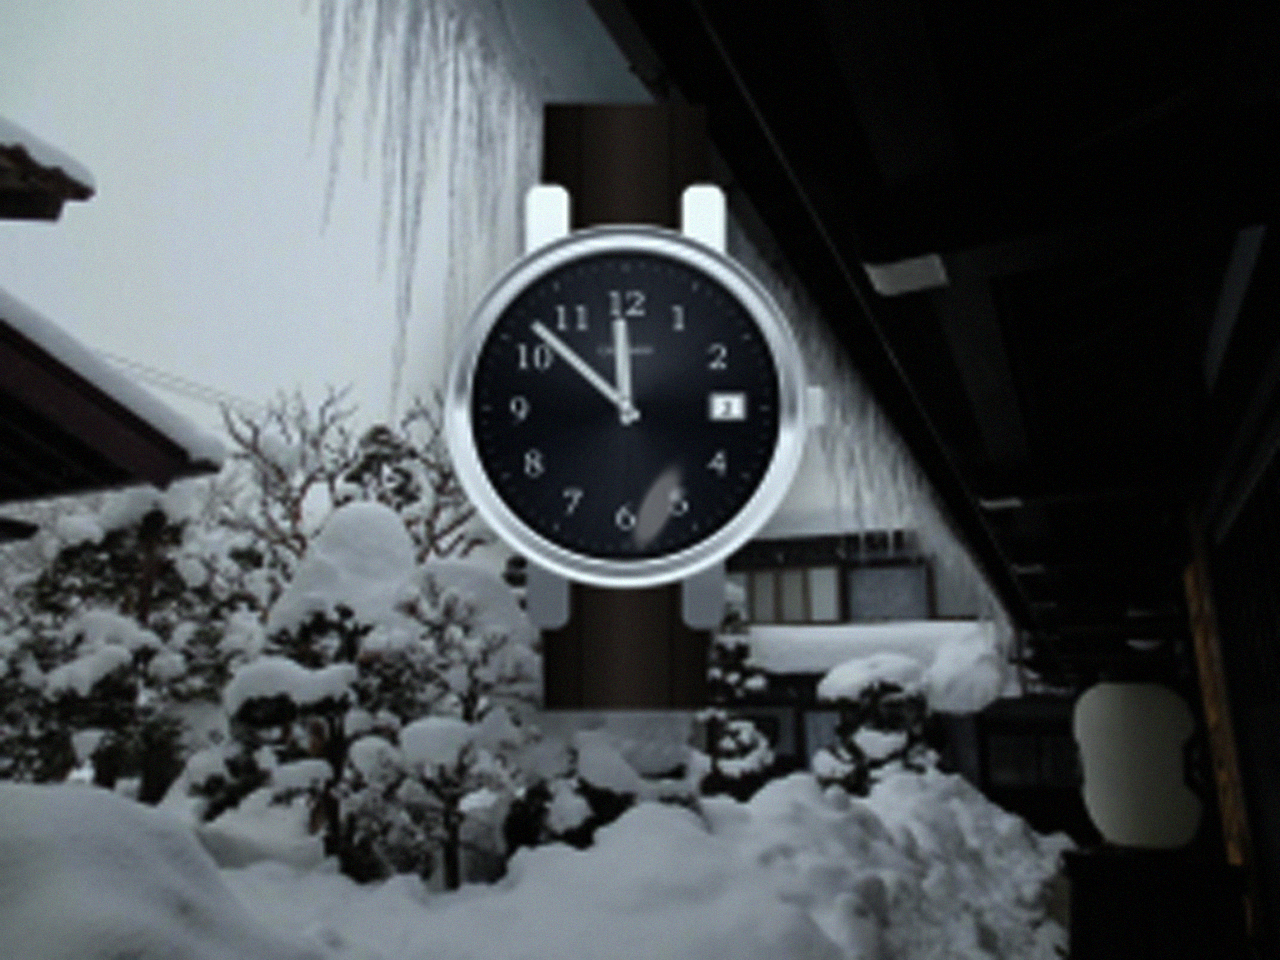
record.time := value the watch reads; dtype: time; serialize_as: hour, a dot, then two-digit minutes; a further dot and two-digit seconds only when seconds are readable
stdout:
11.52
